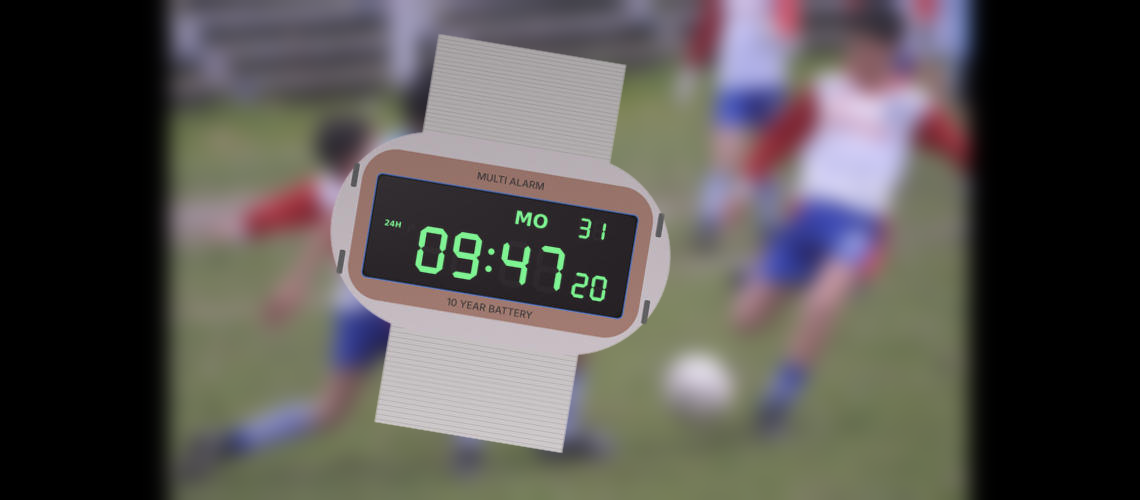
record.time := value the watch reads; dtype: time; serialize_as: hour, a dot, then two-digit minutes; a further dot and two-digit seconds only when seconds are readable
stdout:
9.47.20
